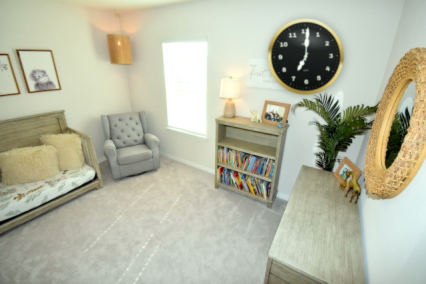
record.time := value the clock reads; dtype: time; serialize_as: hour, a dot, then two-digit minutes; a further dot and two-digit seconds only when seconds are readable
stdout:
7.01
